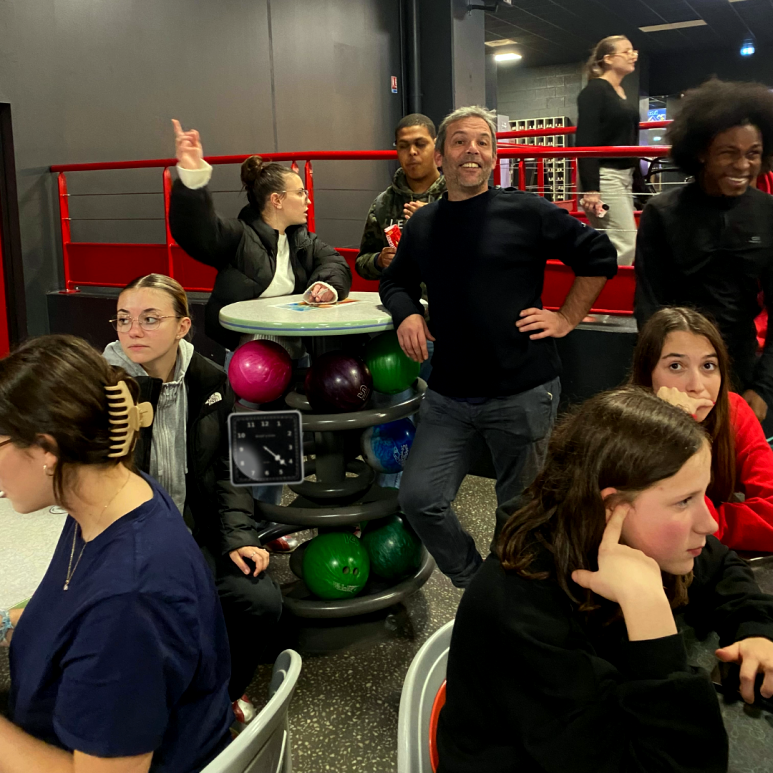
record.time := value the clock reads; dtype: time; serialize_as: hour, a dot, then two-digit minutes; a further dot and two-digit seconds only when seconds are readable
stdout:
4.22
